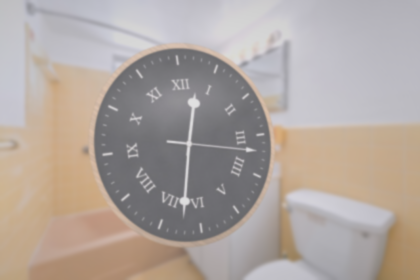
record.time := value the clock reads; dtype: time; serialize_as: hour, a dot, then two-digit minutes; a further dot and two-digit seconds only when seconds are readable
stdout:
12.32.17
